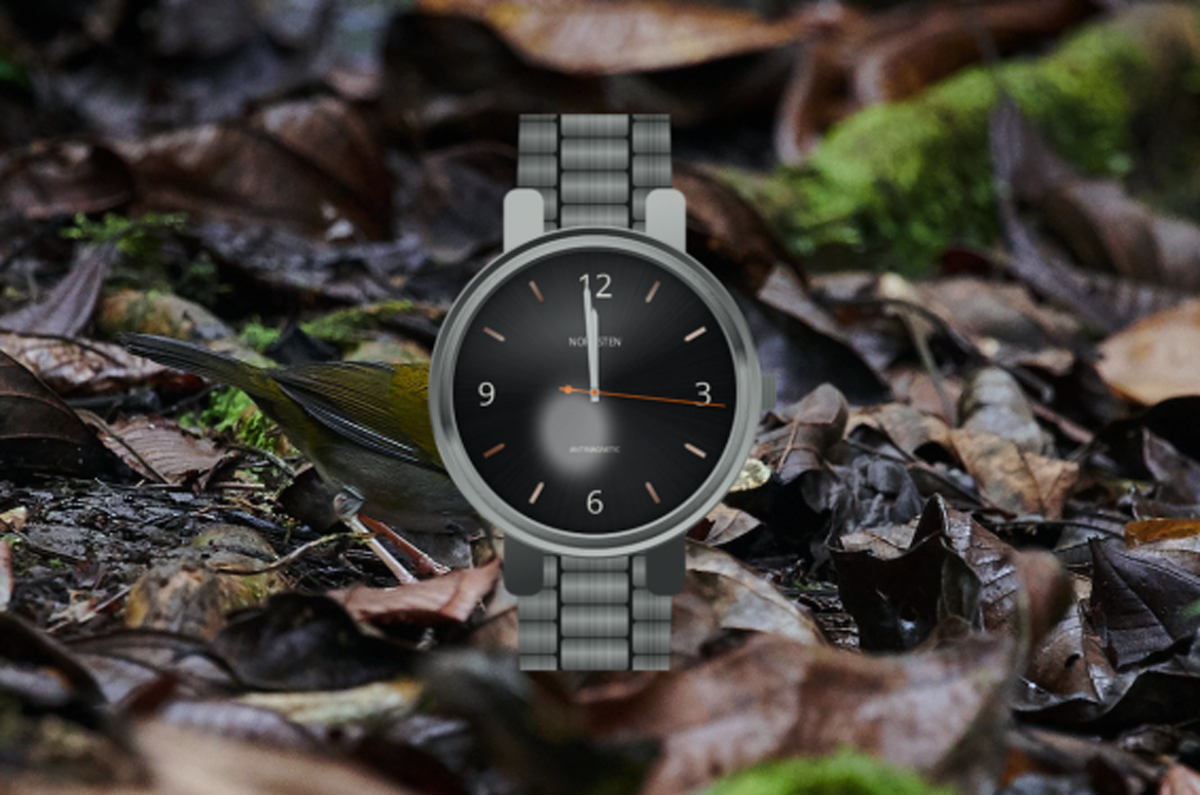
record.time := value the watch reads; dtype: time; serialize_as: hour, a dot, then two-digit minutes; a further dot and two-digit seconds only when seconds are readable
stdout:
11.59.16
